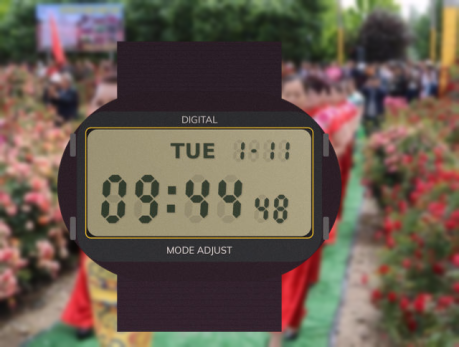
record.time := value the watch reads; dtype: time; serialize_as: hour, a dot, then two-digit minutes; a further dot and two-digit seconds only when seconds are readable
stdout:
9.44.48
